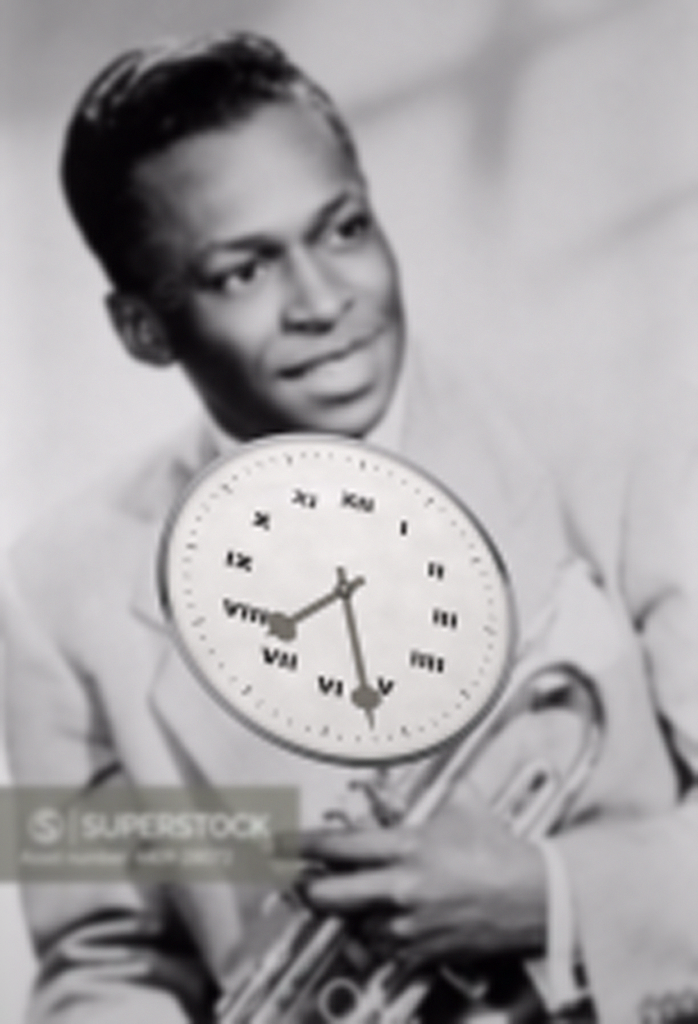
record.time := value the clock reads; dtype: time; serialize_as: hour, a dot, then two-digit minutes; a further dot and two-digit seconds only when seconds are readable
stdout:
7.27
